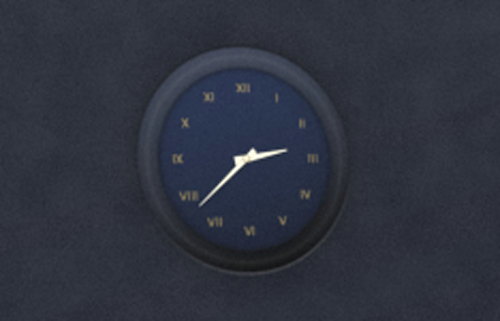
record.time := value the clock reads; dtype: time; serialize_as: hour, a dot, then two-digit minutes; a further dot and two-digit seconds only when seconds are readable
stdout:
2.38
